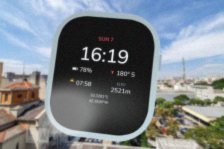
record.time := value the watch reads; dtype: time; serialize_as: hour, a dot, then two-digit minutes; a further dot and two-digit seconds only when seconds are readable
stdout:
16.19
